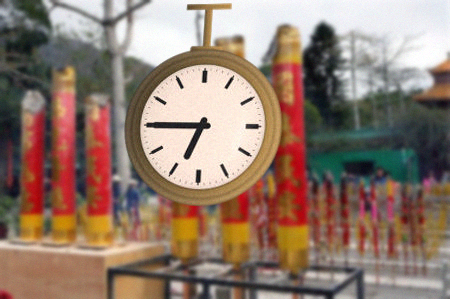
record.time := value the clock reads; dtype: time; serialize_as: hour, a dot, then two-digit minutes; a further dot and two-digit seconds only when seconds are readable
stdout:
6.45
